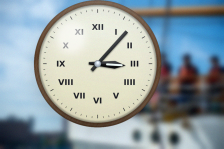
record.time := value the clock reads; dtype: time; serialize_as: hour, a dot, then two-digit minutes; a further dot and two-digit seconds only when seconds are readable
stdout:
3.07
